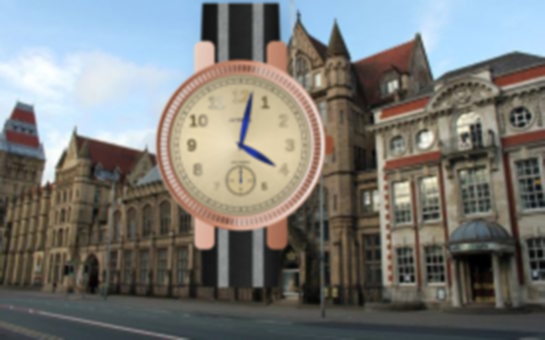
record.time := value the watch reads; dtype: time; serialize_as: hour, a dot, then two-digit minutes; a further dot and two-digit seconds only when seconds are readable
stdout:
4.02
